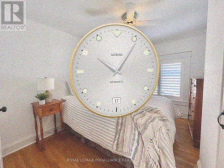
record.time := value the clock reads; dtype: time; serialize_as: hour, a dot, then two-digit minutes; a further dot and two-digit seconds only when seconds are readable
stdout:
10.06
